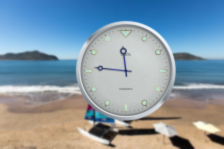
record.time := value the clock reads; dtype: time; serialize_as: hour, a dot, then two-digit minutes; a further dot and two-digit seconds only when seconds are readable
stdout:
11.46
